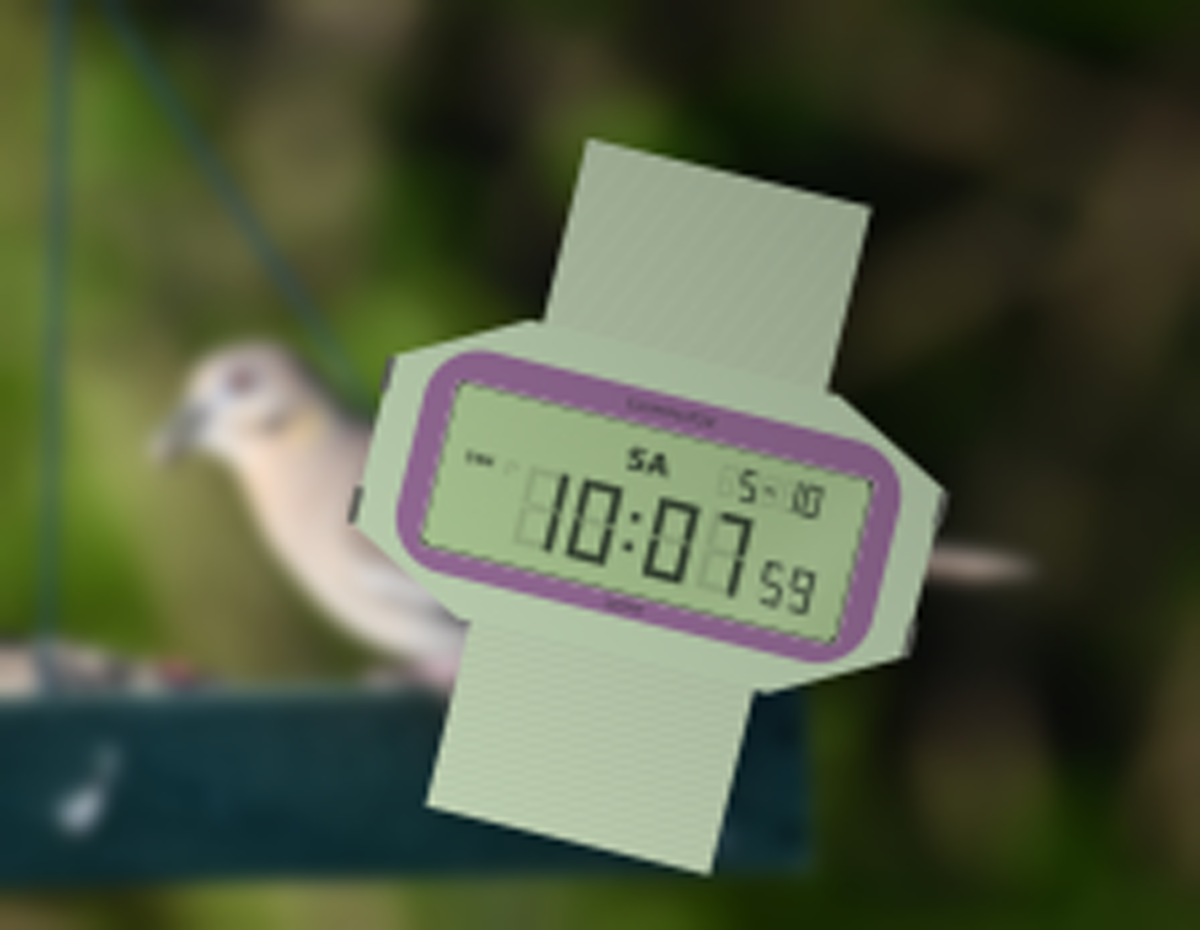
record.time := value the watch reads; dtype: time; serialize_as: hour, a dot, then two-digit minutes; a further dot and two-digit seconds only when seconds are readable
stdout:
10.07.59
